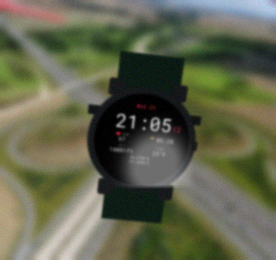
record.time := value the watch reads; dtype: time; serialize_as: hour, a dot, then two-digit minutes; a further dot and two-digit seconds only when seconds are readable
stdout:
21.05
